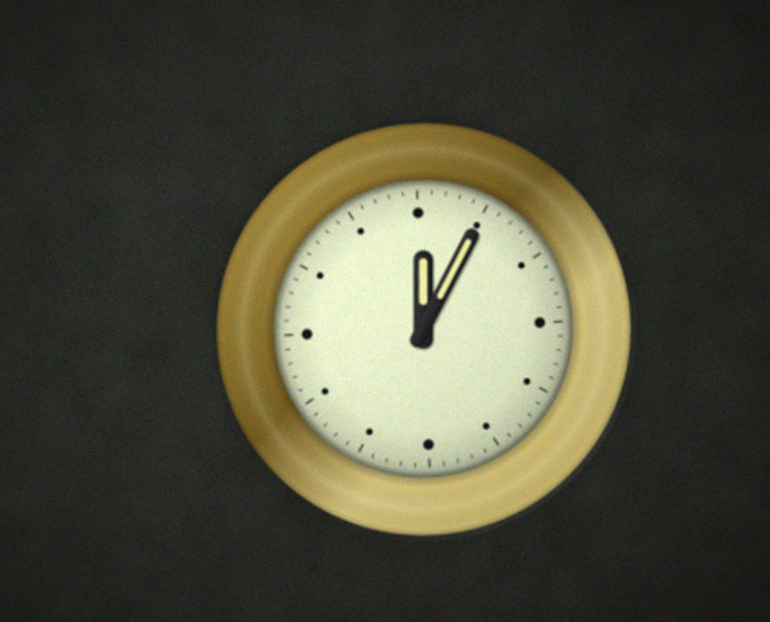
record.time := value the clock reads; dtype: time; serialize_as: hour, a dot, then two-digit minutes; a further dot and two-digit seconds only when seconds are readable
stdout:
12.05
